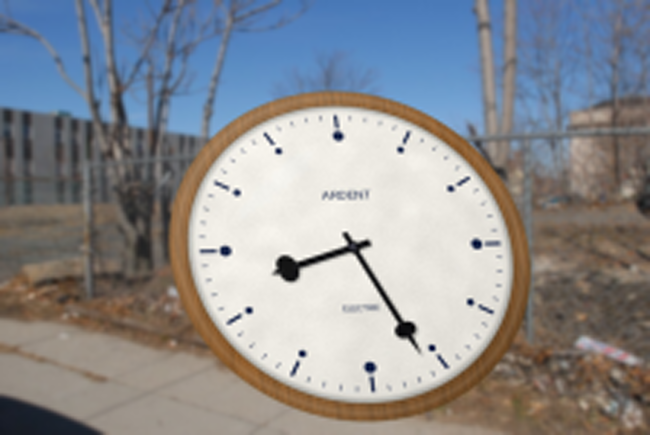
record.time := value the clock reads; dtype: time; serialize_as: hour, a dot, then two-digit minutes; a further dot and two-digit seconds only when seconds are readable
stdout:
8.26
